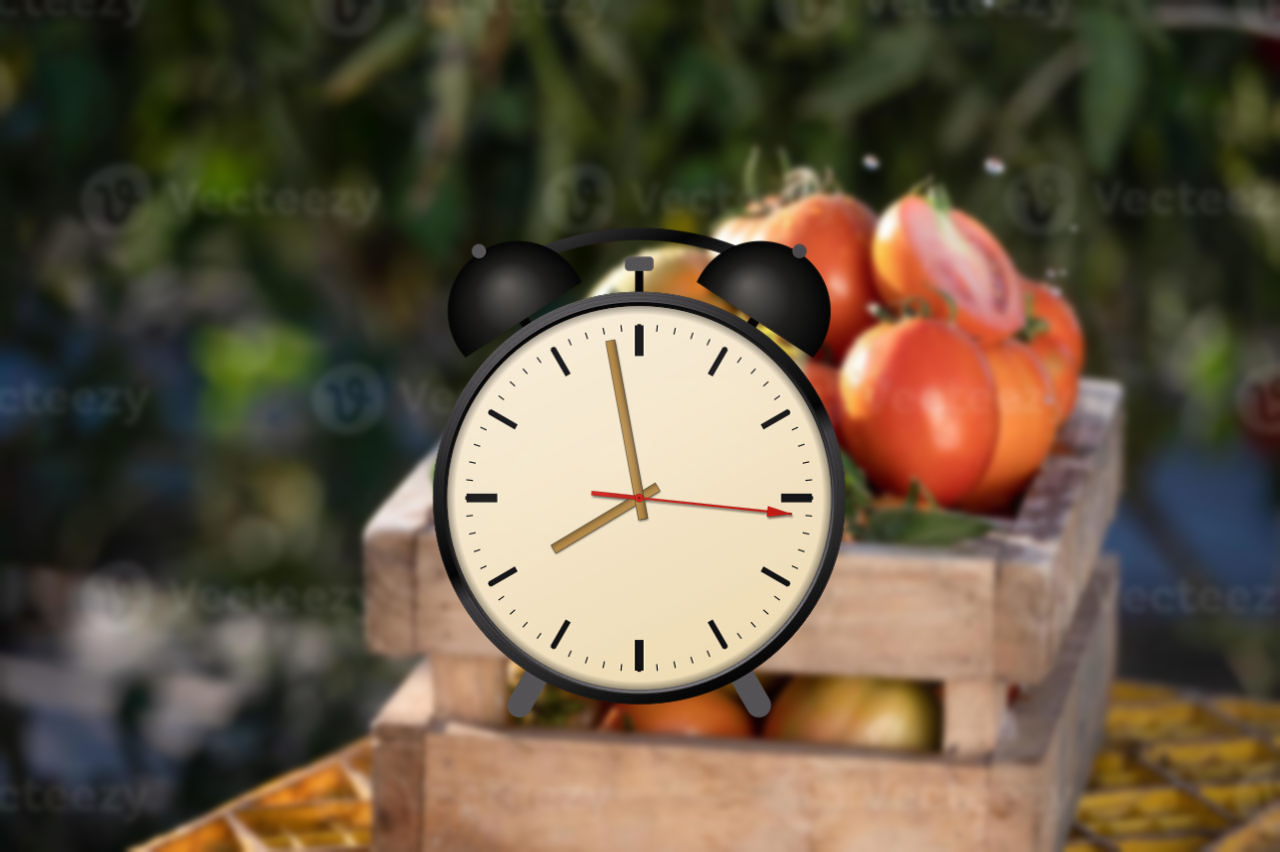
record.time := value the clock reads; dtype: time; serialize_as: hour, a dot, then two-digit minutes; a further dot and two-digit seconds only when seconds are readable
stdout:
7.58.16
